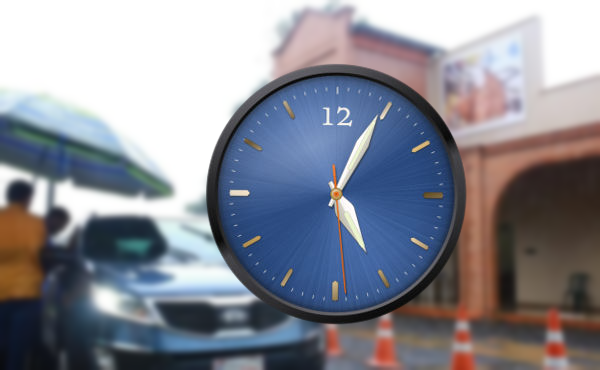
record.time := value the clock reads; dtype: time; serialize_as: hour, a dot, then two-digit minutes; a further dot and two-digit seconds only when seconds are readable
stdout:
5.04.29
